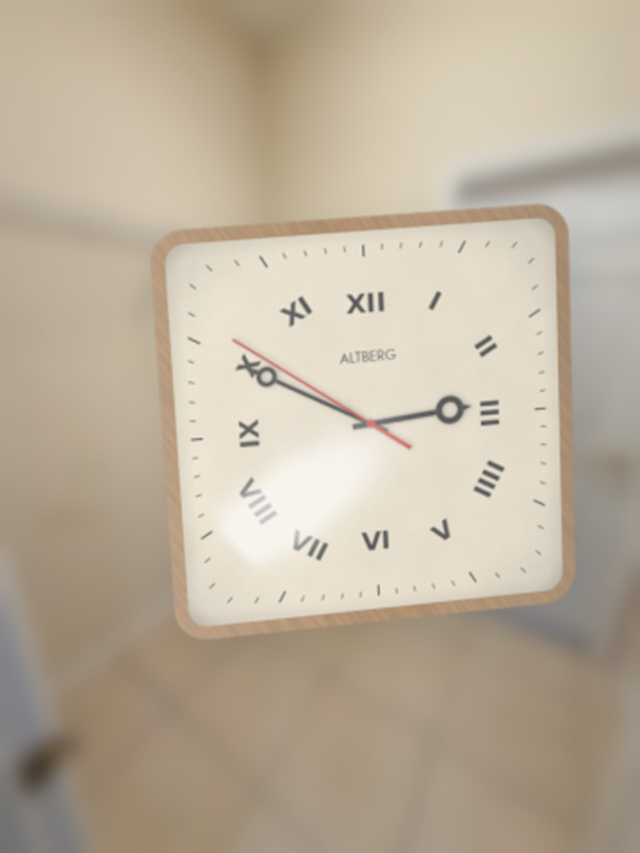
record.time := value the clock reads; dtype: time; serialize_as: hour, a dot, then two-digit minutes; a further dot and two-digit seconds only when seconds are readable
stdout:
2.49.51
